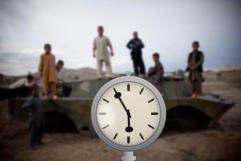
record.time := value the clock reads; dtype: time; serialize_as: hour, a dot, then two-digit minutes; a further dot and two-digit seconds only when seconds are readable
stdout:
5.55
